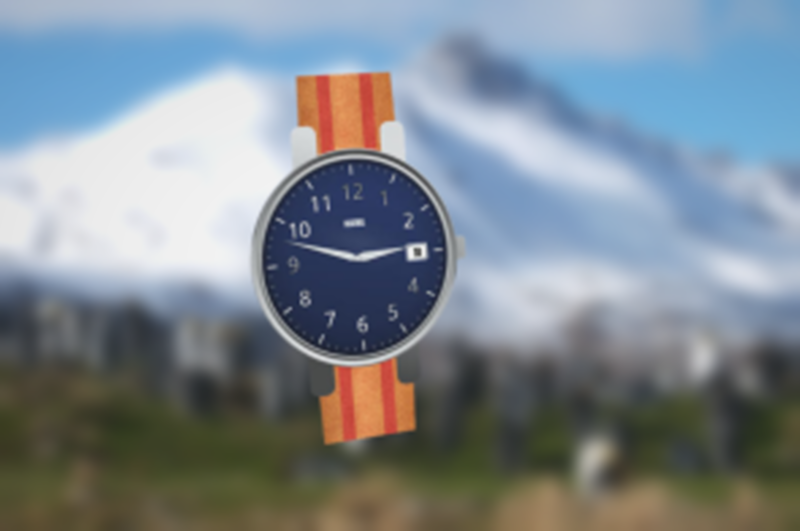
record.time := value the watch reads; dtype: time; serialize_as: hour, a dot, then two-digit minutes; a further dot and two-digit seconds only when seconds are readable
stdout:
2.48
